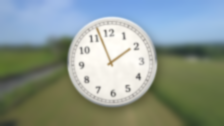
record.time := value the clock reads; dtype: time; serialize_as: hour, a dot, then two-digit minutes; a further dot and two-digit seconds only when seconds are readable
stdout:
1.57
